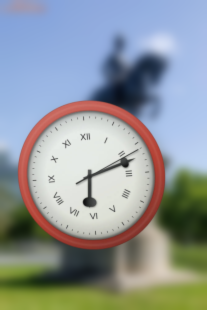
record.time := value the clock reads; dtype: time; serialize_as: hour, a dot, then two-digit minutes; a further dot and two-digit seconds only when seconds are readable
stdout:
6.12.11
